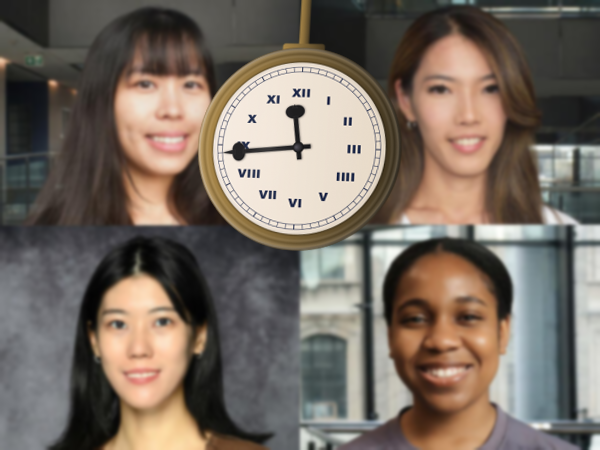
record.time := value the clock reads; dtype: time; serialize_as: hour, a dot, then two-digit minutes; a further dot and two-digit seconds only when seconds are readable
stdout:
11.44
